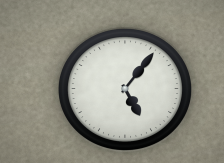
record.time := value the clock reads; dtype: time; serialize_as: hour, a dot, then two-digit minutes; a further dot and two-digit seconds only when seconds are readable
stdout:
5.06
